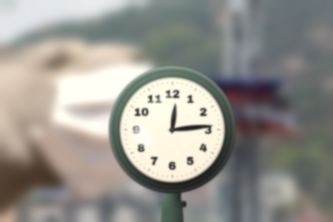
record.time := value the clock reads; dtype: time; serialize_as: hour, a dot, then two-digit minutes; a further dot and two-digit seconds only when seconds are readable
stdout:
12.14
